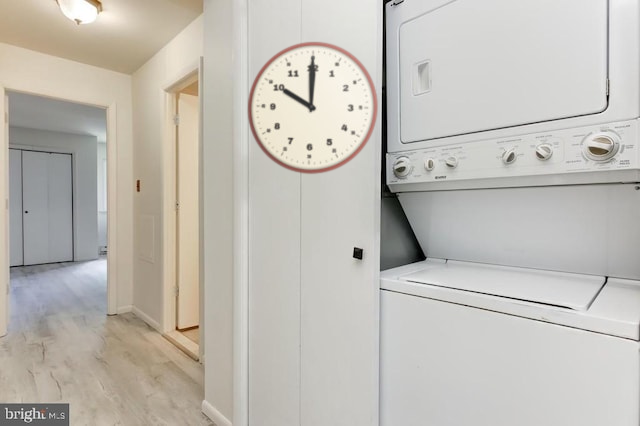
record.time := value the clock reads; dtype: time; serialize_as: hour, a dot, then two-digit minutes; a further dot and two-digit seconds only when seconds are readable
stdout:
10.00
